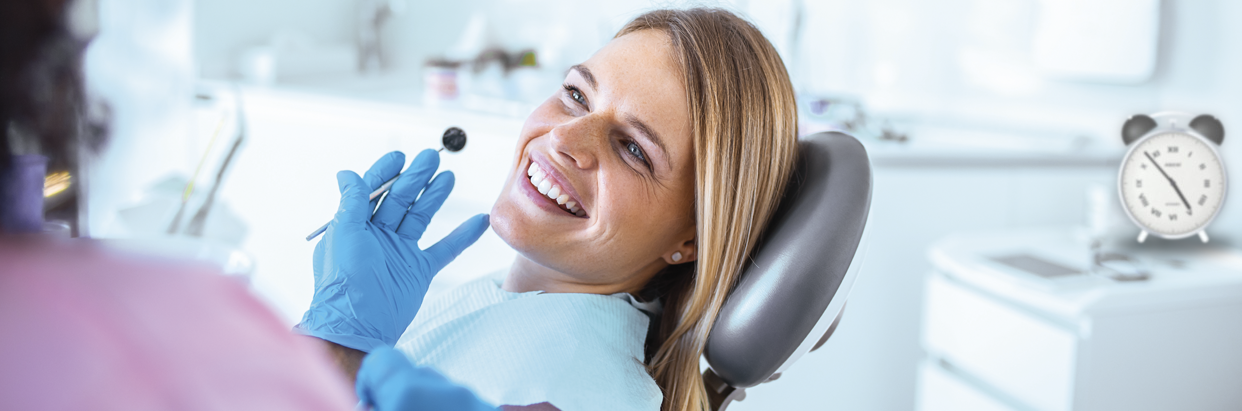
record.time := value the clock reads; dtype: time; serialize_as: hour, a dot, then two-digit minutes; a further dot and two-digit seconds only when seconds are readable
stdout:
4.53
